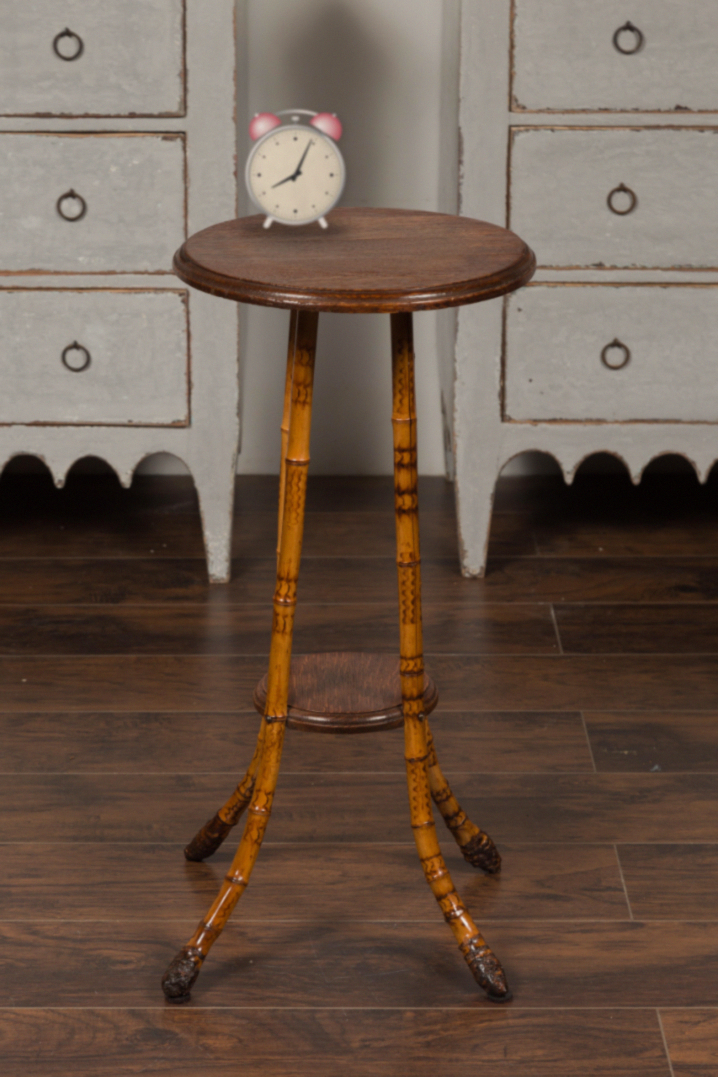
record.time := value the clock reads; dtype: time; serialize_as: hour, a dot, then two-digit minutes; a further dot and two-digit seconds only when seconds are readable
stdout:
8.04
